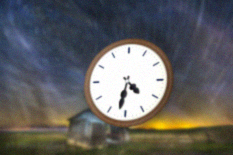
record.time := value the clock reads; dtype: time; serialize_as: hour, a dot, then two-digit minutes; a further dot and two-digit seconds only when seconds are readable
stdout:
4.32
